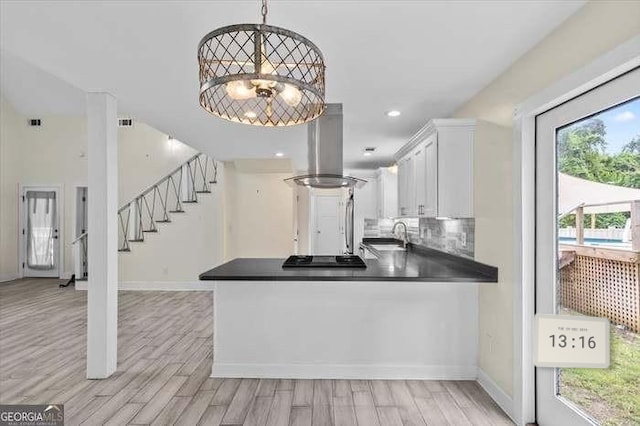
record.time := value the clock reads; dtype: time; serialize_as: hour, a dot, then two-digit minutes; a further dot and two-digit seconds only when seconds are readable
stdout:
13.16
